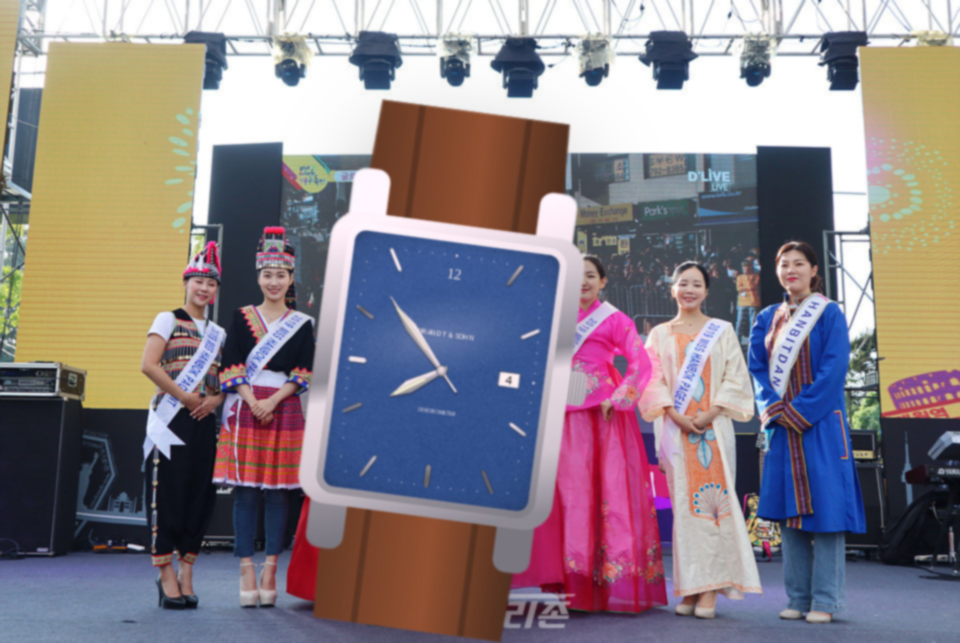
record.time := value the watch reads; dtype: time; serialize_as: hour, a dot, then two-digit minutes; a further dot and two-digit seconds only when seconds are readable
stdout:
7.52.53
